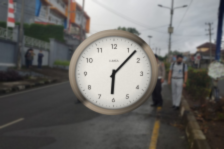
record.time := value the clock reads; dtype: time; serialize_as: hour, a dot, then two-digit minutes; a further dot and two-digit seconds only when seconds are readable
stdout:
6.07
